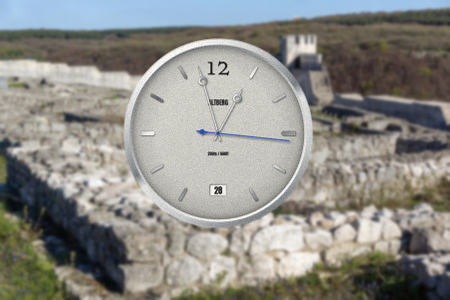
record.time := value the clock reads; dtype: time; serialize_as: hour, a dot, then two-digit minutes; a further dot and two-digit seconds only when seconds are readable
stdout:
12.57.16
